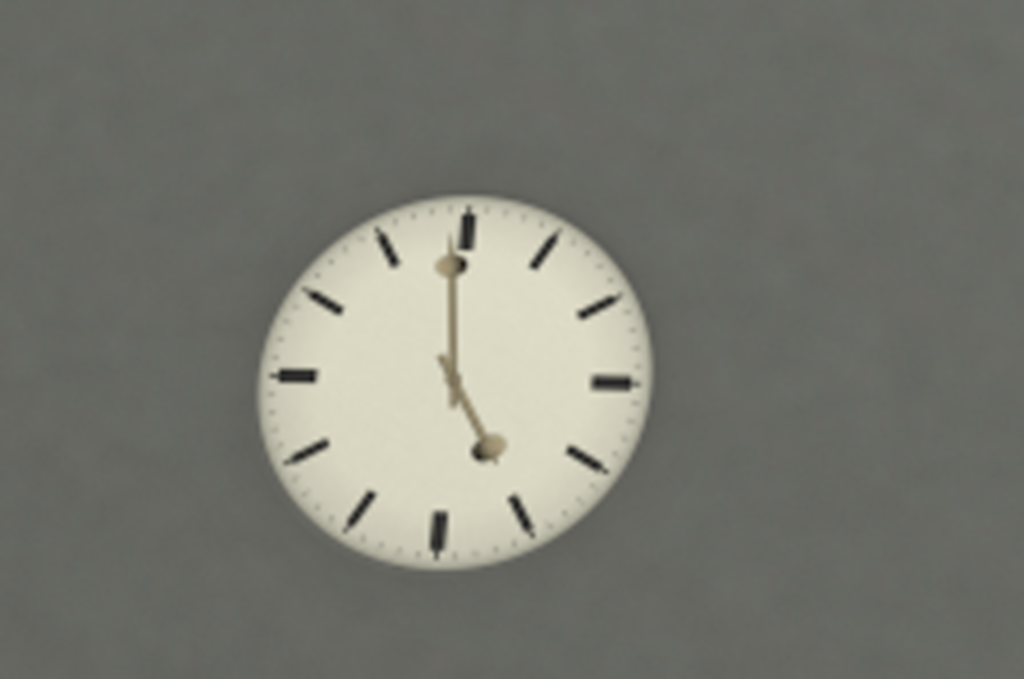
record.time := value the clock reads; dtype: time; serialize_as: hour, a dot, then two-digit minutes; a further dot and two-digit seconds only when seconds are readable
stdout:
4.59
